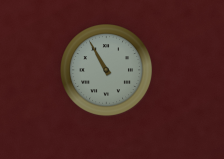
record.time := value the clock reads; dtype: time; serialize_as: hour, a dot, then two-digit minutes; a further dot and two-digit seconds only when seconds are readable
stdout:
10.55
